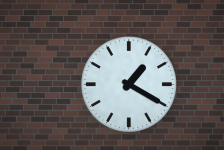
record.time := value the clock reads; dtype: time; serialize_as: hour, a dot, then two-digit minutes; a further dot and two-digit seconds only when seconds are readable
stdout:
1.20
